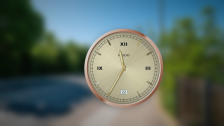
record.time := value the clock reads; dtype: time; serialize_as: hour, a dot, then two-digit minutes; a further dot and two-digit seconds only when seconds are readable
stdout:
11.35
